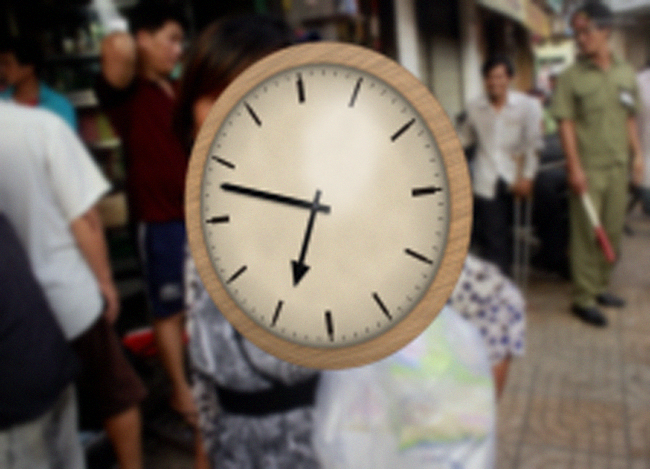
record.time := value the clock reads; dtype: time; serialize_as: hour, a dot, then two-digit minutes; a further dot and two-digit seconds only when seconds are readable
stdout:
6.48
